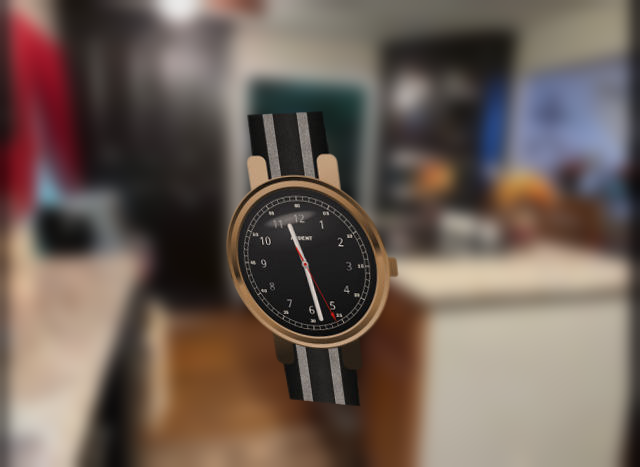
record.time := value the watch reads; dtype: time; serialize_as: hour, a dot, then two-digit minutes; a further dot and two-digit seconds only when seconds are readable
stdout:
11.28.26
